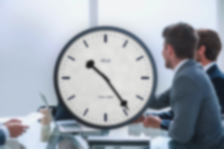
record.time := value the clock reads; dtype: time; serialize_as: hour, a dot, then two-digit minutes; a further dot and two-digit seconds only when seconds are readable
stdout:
10.24
